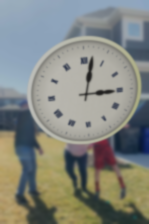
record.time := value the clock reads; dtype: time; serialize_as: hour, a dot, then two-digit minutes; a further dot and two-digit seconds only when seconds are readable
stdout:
3.02
